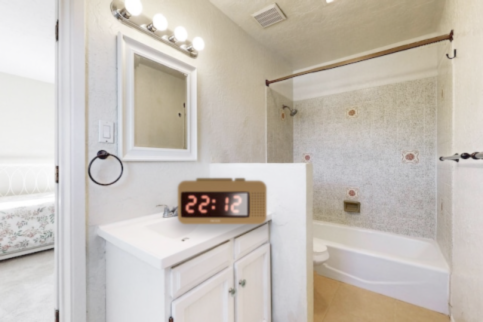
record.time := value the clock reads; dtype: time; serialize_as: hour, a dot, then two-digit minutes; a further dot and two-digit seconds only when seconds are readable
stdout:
22.12
